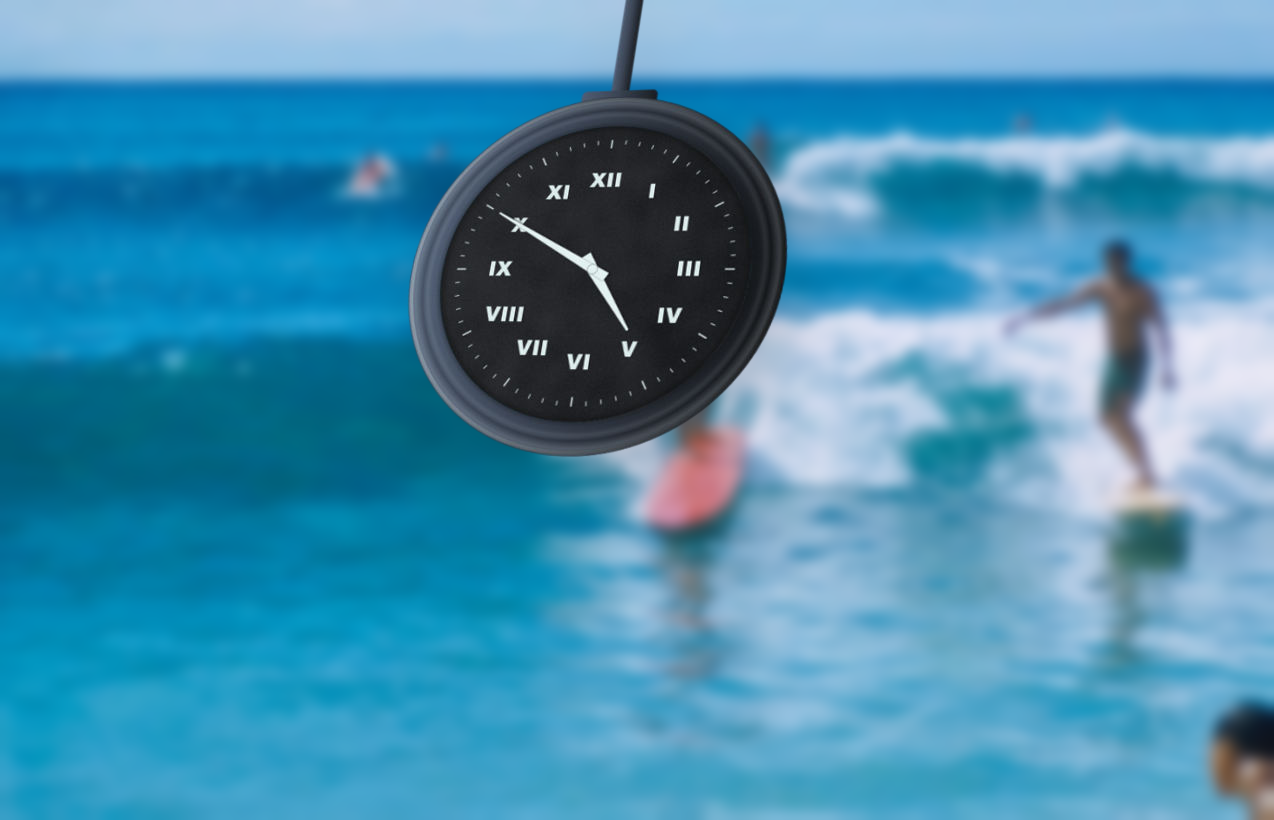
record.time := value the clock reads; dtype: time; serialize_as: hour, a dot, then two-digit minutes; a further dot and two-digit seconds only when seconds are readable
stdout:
4.50
